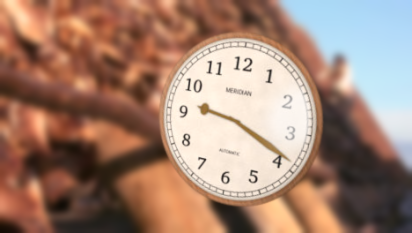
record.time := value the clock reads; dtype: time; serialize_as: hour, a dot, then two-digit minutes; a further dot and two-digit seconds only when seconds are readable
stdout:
9.19
